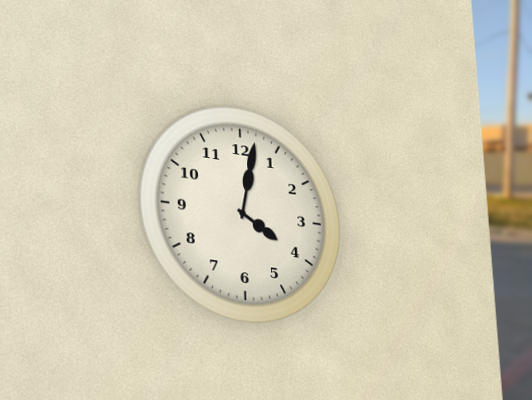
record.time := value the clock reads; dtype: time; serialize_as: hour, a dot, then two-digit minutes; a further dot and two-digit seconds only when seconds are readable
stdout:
4.02
